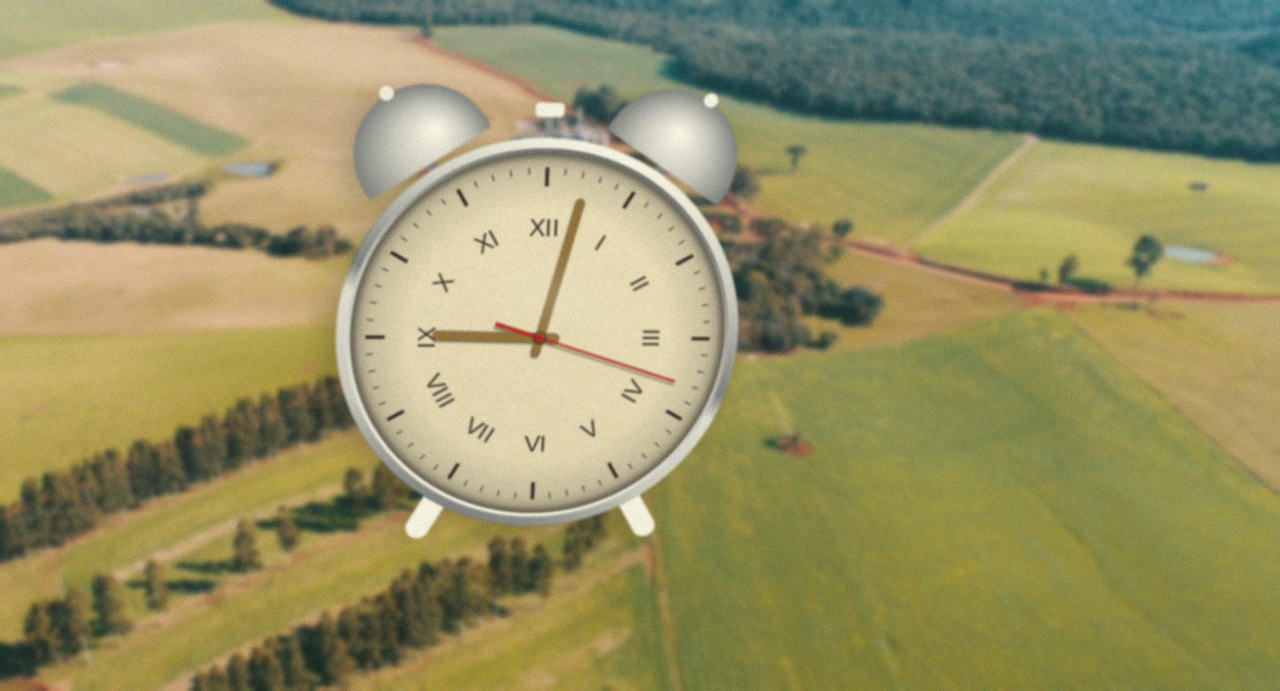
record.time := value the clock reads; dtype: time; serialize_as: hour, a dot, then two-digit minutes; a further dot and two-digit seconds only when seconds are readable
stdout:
9.02.18
